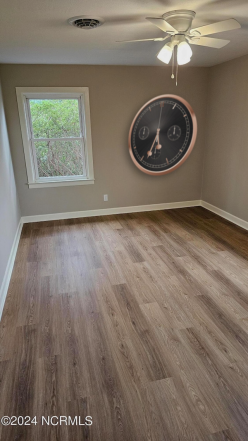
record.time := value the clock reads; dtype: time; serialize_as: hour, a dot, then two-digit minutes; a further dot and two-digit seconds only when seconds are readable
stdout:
5.33
